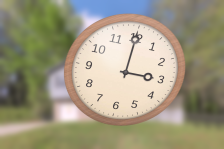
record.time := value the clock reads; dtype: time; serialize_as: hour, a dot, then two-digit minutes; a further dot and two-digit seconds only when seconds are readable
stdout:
3.00
